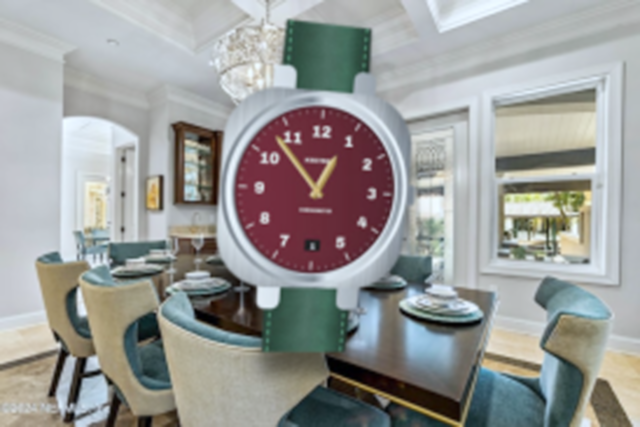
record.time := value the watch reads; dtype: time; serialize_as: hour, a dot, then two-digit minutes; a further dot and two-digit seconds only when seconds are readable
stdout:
12.53
